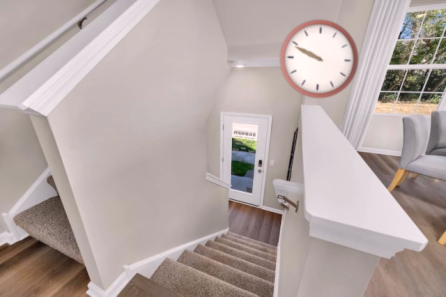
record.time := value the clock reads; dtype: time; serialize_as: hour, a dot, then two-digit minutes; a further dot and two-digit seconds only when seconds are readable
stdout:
9.49
